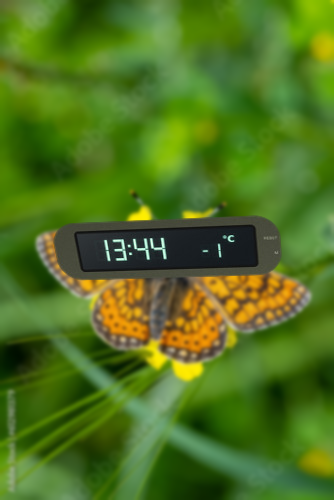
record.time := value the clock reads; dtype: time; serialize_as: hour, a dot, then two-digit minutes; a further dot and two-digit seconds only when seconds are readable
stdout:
13.44
